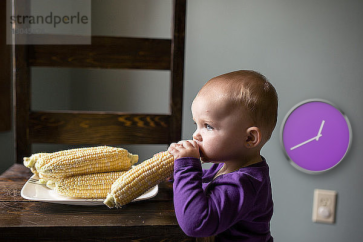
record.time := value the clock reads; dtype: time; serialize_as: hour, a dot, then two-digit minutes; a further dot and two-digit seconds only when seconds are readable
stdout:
12.41
